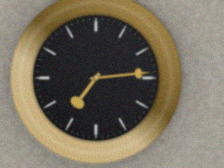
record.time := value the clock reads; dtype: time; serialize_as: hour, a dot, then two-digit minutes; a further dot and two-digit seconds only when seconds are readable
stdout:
7.14
